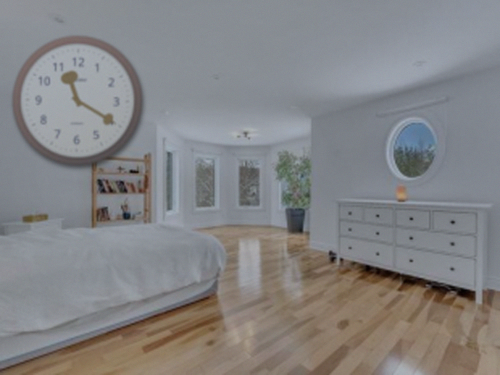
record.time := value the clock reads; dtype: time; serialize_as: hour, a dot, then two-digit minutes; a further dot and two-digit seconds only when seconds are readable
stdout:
11.20
